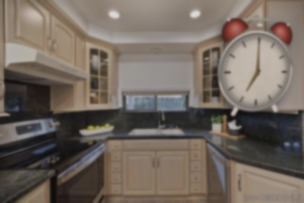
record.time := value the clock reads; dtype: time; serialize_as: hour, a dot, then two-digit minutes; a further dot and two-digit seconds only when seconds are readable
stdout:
7.00
